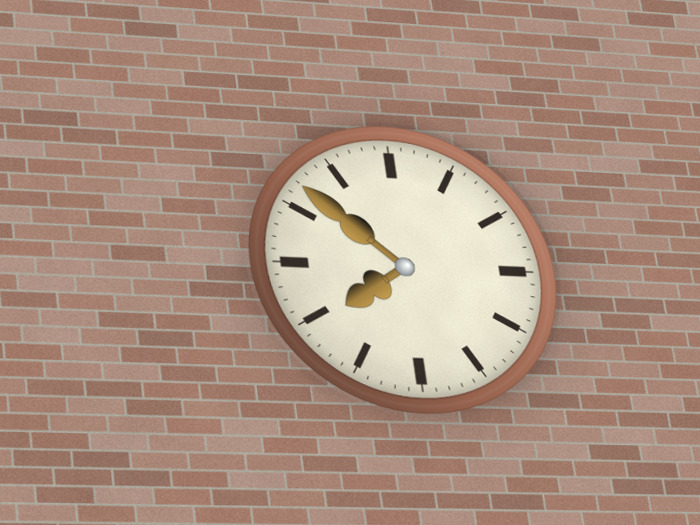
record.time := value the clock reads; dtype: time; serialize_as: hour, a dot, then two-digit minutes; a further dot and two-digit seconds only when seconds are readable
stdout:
7.52
